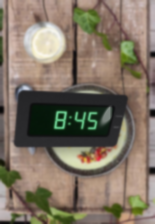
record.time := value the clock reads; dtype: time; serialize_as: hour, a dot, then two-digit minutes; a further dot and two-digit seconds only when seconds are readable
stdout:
8.45
